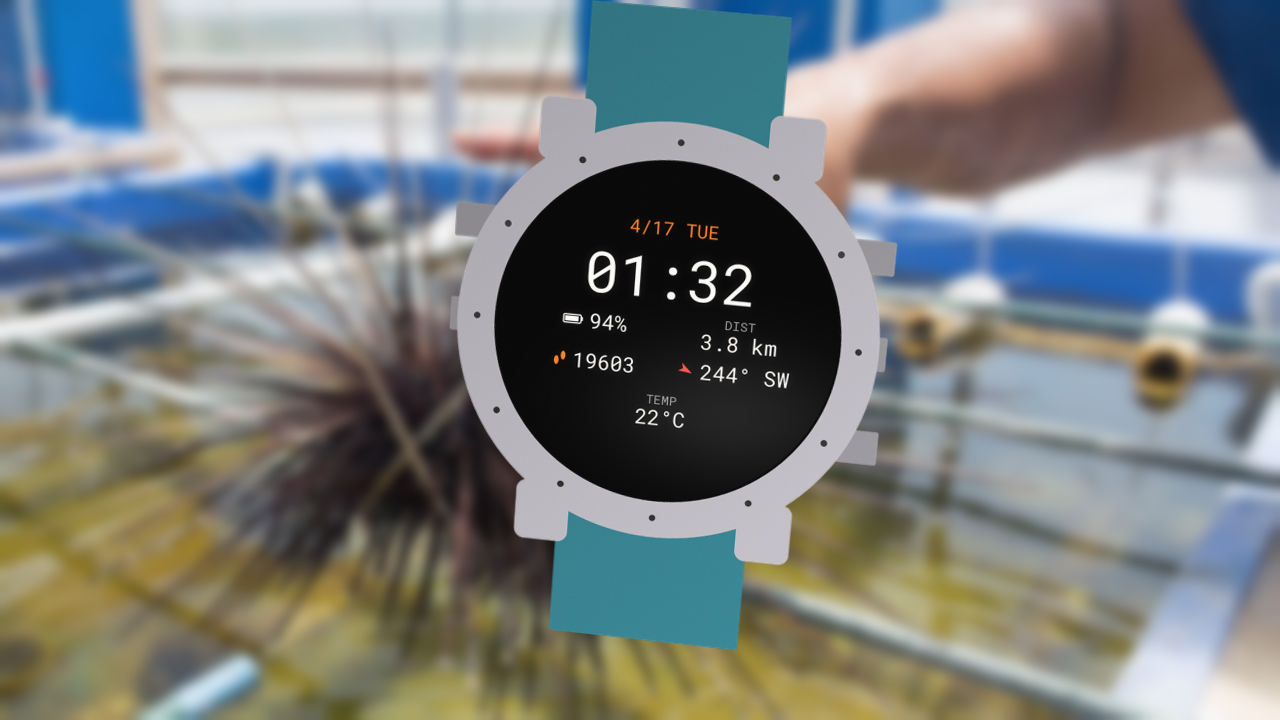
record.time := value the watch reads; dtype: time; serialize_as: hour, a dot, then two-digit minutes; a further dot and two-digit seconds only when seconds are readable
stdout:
1.32
